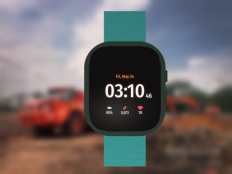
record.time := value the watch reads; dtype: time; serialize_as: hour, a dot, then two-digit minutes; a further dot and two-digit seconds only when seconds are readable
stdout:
3.10
